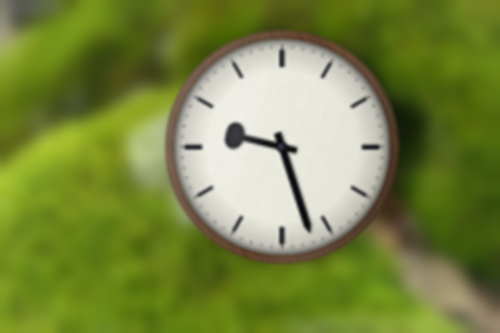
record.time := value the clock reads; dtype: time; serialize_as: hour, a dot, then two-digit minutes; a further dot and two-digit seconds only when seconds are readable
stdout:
9.27
